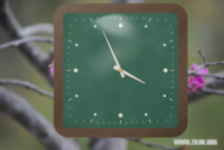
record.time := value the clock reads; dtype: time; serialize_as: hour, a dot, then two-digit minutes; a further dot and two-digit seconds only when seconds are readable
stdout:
3.56
